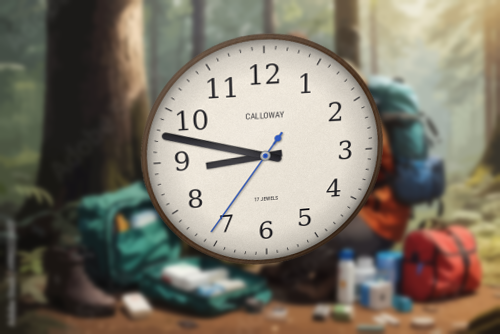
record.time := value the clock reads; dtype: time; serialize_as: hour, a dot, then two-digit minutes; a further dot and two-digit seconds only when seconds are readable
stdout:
8.47.36
